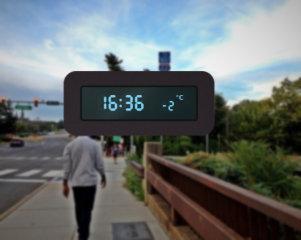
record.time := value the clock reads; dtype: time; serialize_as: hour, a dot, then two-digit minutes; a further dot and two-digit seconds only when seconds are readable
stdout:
16.36
